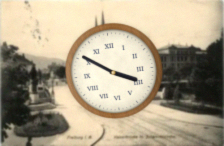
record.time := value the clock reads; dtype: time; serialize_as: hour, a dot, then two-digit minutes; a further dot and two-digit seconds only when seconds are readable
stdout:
3.51
